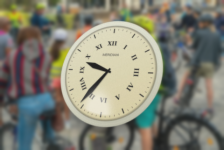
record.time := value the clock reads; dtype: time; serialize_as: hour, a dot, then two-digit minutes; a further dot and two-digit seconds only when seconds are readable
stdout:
9.36
